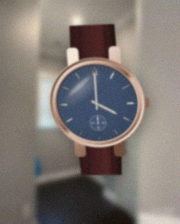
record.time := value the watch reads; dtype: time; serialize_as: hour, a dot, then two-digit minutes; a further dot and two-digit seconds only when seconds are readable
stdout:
4.00
